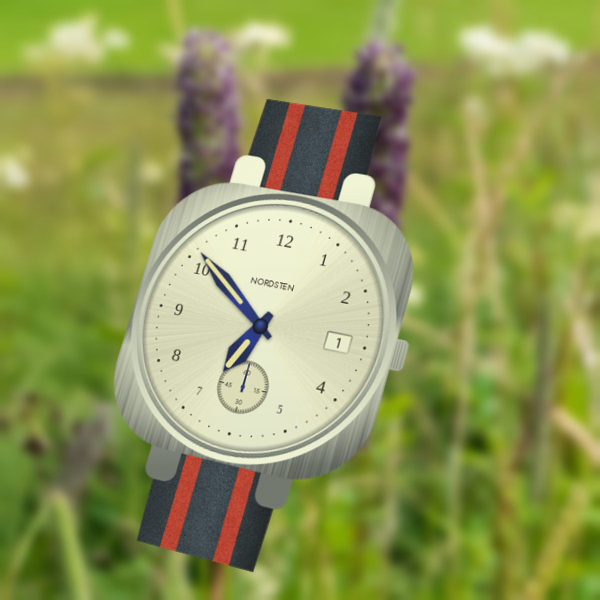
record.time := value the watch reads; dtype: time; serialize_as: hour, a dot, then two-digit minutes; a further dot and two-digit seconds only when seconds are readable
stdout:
6.51
